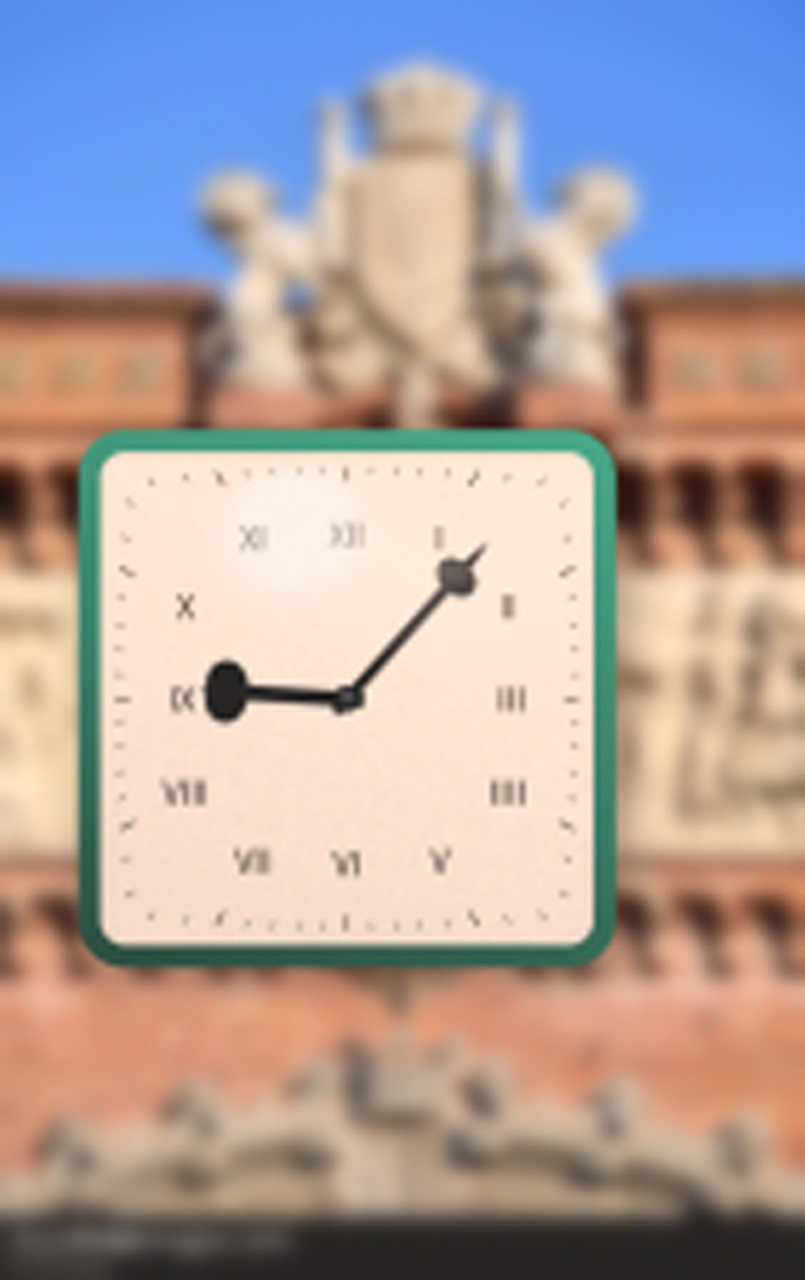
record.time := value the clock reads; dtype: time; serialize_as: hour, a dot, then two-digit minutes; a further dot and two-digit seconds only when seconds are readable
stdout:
9.07
